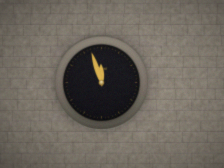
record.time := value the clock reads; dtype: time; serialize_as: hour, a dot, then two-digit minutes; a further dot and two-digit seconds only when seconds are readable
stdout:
11.57
